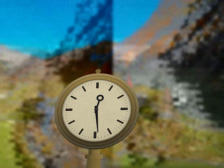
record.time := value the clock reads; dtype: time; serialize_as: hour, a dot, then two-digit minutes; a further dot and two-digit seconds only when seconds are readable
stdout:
12.29
